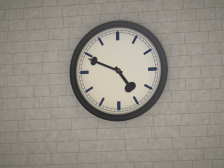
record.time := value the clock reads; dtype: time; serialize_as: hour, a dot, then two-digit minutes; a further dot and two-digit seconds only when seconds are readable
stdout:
4.49
